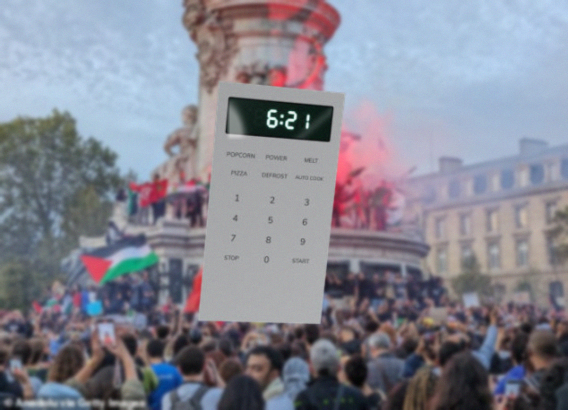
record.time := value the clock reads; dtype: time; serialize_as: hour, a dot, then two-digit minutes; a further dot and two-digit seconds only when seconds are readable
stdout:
6.21
